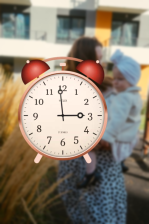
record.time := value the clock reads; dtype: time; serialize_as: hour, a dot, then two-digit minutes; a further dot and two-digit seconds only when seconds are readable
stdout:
2.59
